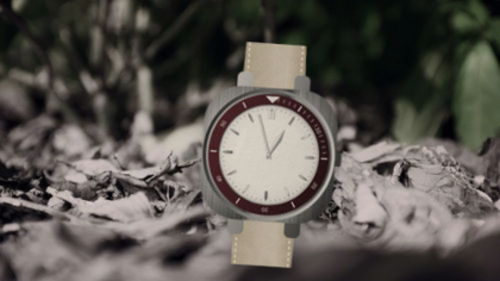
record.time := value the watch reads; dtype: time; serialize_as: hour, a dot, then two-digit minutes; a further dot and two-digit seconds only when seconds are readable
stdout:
12.57
